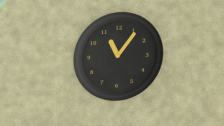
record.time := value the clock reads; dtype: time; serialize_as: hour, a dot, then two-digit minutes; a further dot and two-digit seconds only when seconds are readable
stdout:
11.06
